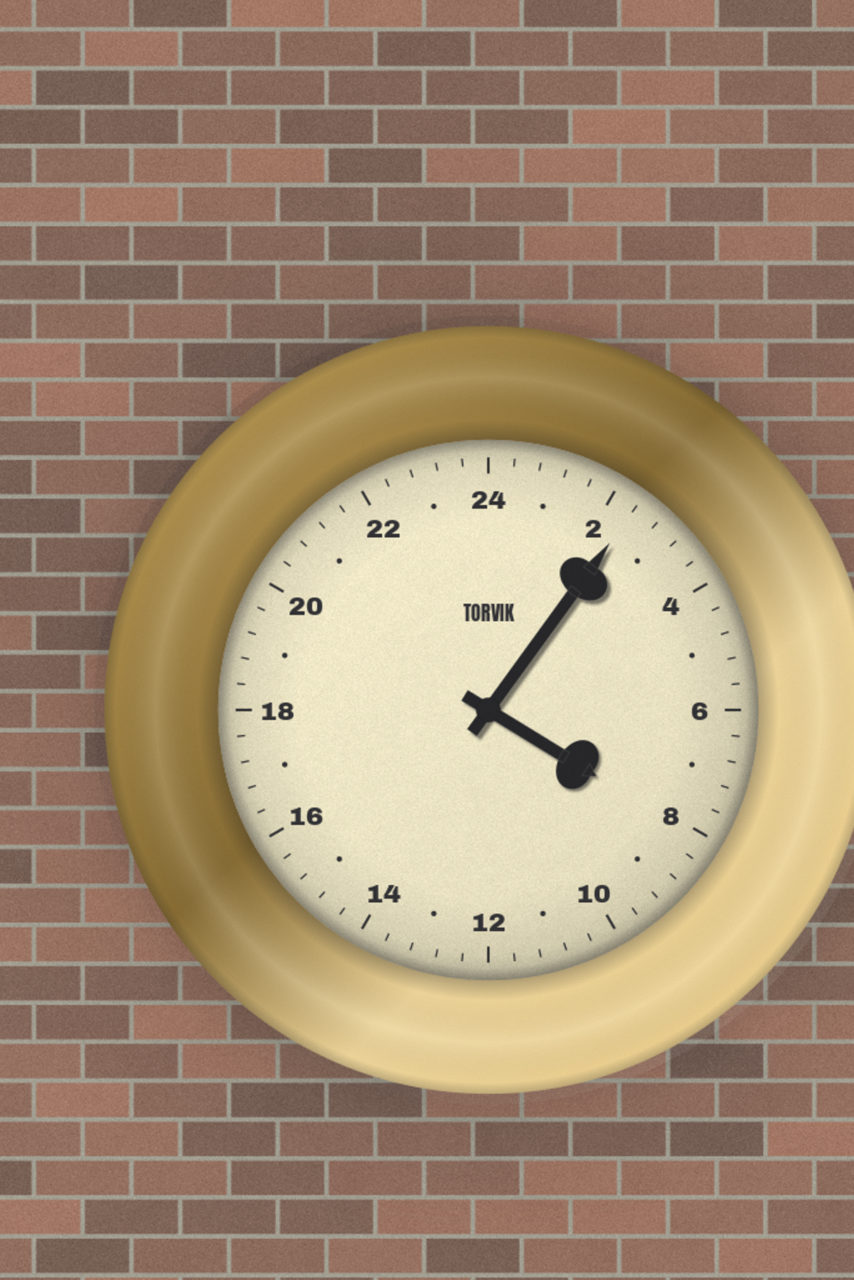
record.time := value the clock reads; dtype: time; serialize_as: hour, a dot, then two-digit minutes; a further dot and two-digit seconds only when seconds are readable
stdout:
8.06
